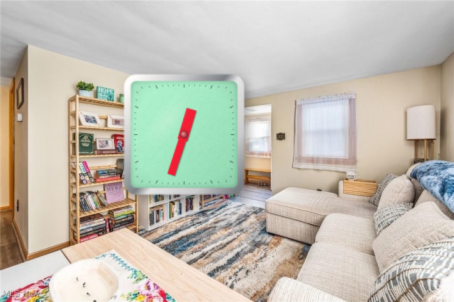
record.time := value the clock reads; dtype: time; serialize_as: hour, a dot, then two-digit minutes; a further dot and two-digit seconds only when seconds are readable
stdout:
12.33
